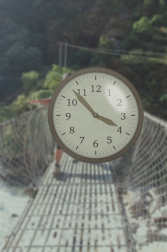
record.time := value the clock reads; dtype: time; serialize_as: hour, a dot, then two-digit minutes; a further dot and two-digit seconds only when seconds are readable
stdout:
3.53
